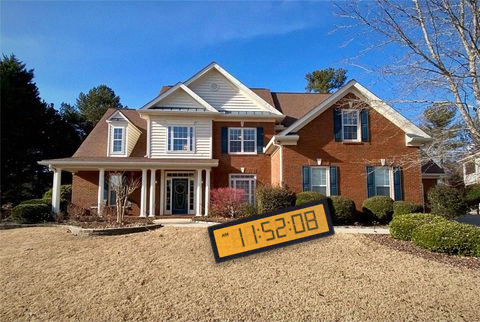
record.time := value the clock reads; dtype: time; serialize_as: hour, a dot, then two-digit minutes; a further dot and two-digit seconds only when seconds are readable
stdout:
11.52.08
